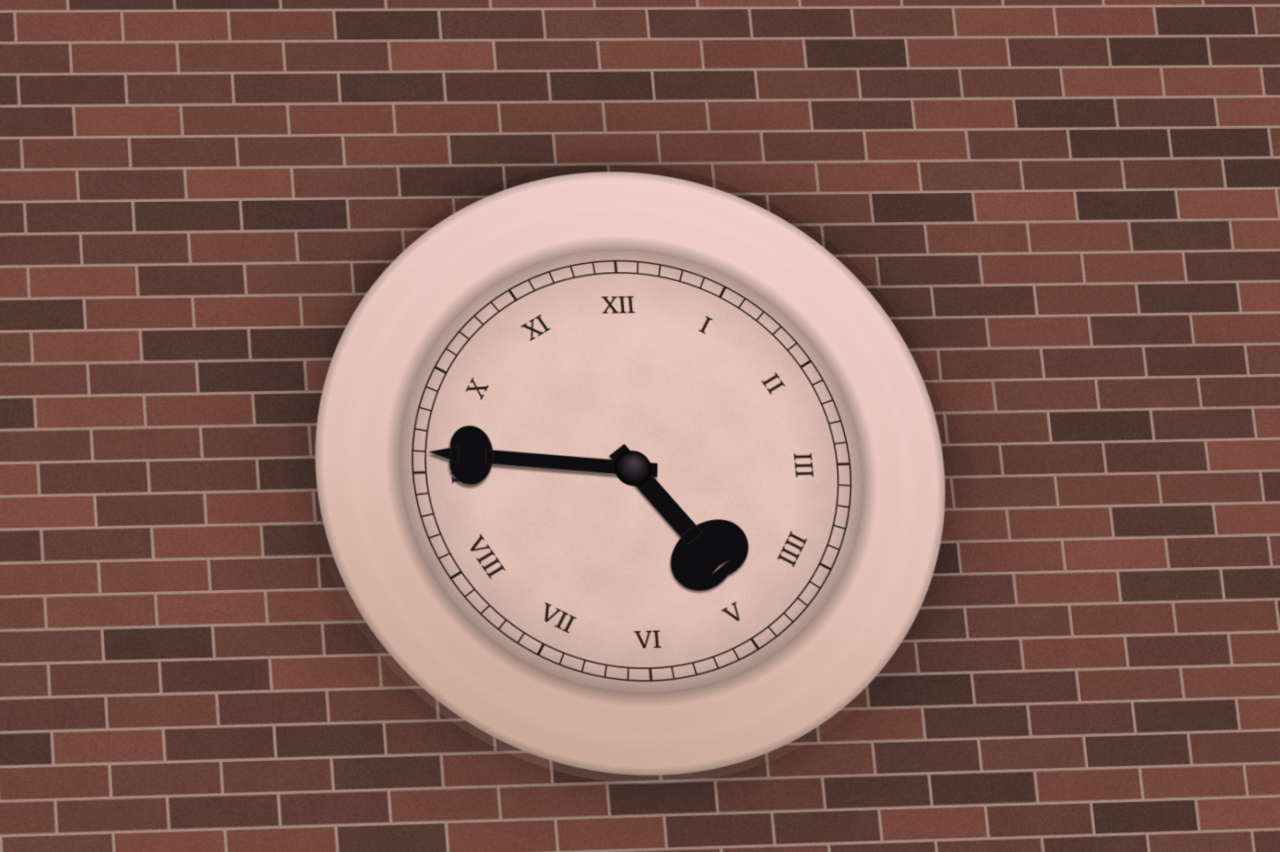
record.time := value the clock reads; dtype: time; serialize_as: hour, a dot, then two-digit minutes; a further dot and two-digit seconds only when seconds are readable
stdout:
4.46
